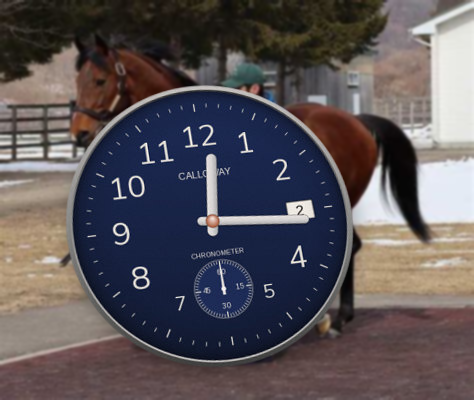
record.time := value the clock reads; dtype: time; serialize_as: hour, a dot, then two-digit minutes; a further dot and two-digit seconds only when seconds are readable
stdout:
12.16
